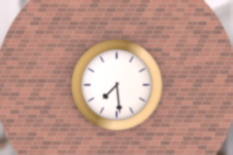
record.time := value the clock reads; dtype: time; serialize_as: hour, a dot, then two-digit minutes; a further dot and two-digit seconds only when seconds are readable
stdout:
7.29
